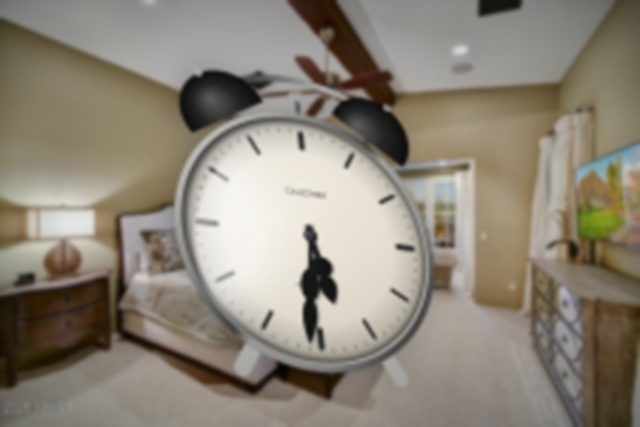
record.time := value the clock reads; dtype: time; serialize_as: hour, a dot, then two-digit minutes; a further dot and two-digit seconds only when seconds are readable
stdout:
5.31
